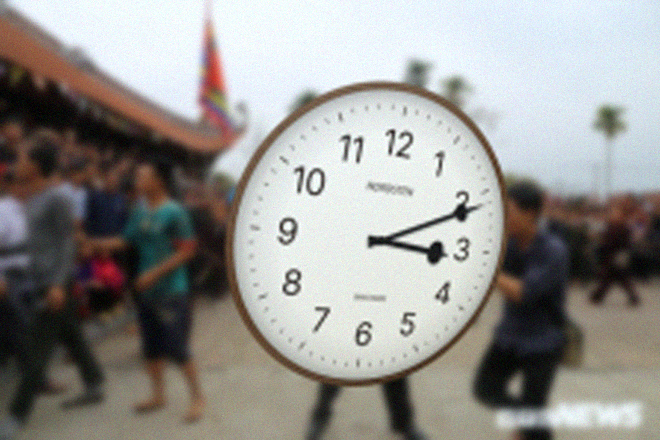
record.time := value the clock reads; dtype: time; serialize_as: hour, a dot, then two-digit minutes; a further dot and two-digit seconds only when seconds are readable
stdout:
3.11
